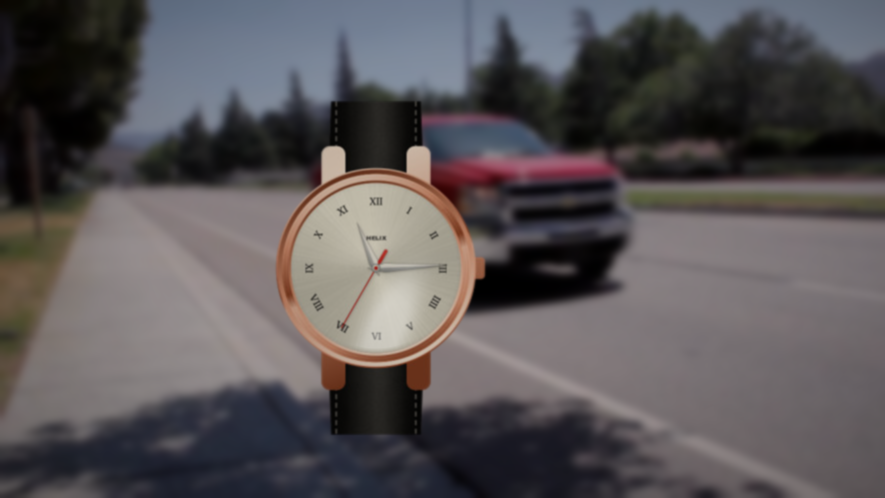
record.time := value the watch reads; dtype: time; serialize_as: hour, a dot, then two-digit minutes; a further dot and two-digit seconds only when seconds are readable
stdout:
11.14.35
